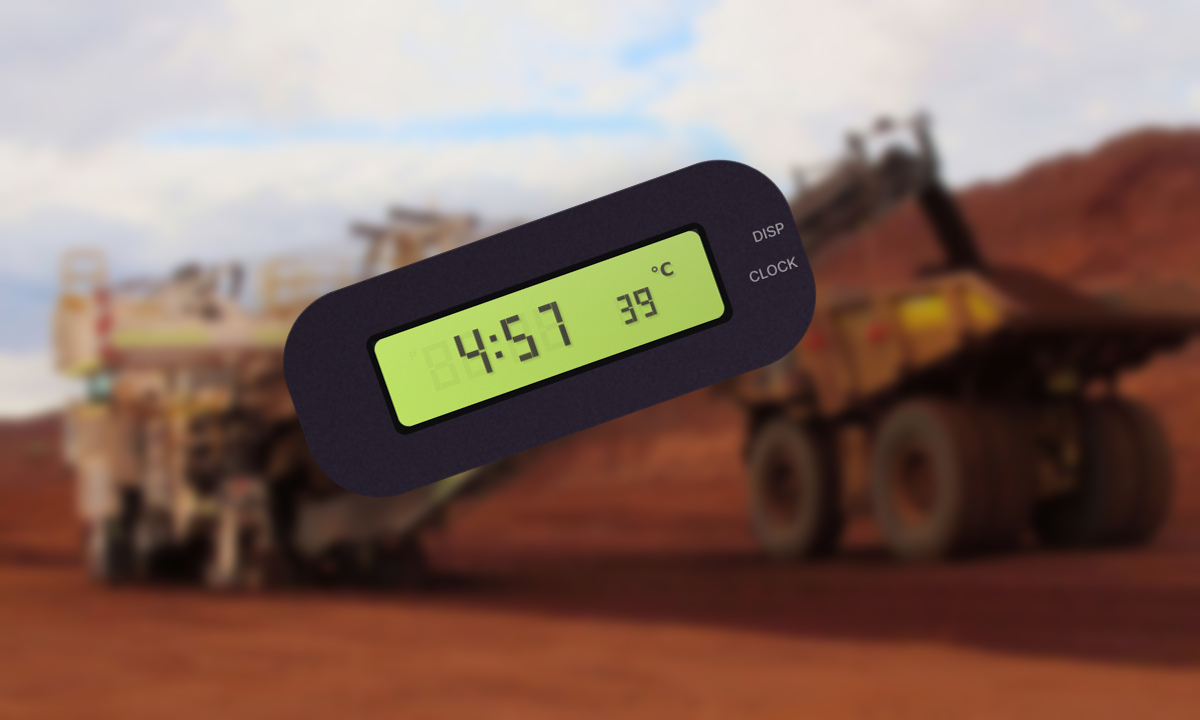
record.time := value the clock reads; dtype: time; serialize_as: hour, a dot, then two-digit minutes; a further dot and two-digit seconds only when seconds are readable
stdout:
4.57
